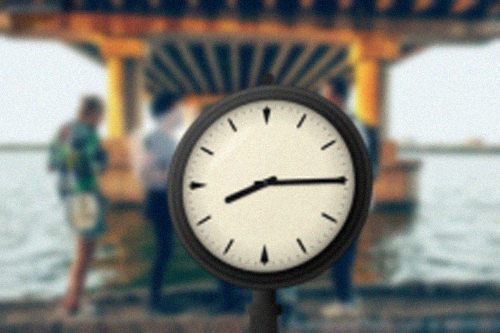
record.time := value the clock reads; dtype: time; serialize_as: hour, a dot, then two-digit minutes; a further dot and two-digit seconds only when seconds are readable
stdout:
8.15
